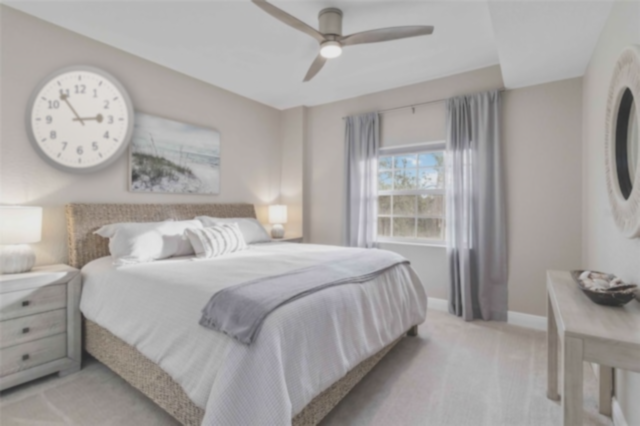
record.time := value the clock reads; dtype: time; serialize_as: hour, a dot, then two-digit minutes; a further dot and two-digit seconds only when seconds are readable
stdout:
2.54
